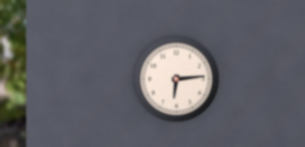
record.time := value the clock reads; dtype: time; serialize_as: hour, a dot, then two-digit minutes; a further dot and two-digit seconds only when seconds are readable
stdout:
6.14
